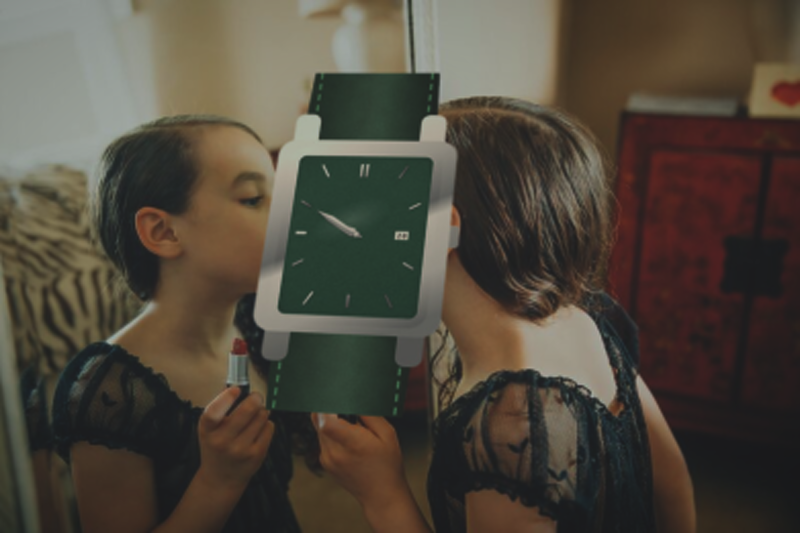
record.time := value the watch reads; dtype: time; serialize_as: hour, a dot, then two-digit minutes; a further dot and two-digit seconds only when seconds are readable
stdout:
9.50
